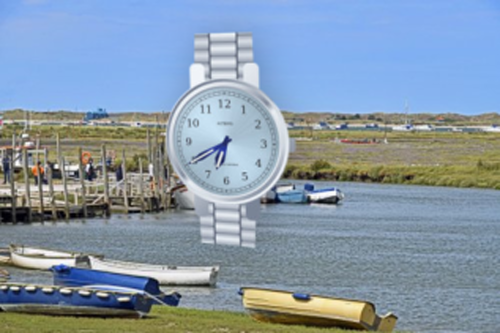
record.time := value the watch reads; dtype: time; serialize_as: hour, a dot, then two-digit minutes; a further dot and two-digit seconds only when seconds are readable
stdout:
6.40
